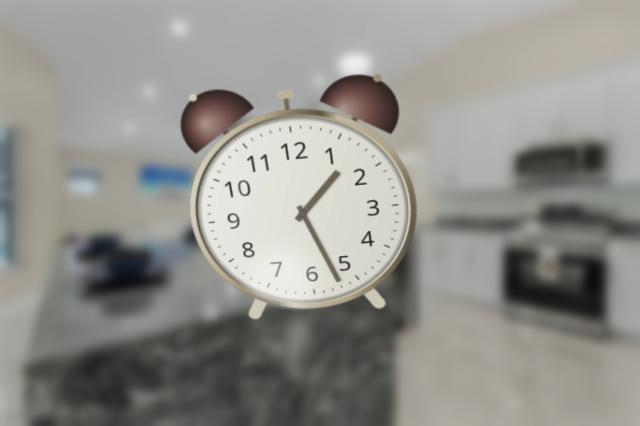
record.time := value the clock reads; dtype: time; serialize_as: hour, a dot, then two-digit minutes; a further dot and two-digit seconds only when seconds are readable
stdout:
1.27
